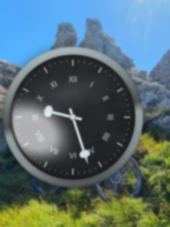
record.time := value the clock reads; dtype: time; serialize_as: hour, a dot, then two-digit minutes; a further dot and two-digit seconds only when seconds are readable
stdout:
9.27
